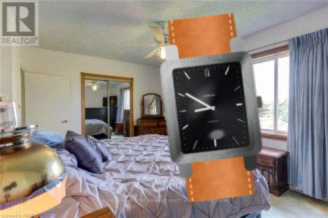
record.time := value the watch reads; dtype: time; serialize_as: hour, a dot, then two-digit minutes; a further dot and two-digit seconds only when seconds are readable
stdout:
8.51
